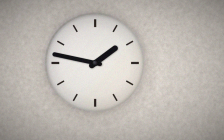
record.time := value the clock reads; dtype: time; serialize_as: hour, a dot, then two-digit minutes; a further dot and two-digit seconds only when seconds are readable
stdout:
1.47
